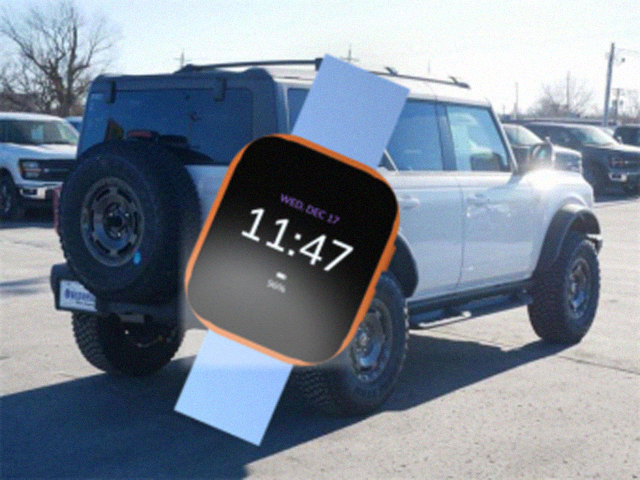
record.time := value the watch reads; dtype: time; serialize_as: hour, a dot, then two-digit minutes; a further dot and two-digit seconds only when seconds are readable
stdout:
11.47
